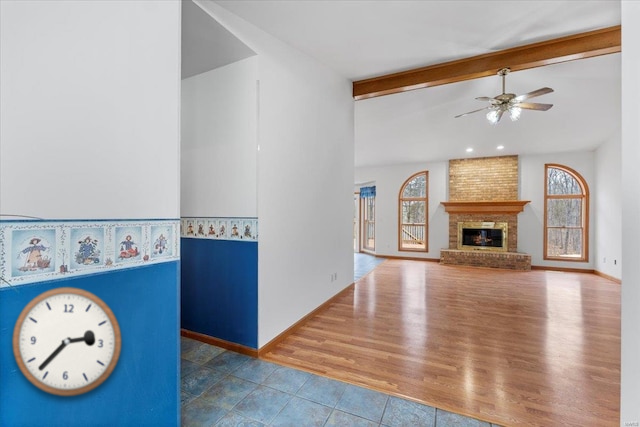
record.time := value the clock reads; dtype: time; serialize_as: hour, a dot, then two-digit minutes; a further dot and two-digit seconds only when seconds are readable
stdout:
2.37
